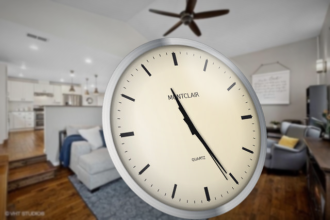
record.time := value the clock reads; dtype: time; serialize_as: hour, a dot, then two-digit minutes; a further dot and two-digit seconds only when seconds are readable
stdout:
11.25.26
